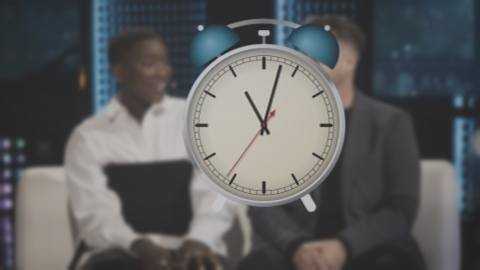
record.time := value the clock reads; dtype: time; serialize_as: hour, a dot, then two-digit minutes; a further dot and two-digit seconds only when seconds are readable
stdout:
11.02.36
